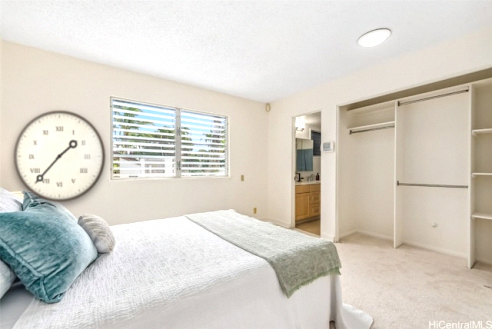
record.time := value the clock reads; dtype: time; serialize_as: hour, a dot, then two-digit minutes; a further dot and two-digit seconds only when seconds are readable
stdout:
1.37
